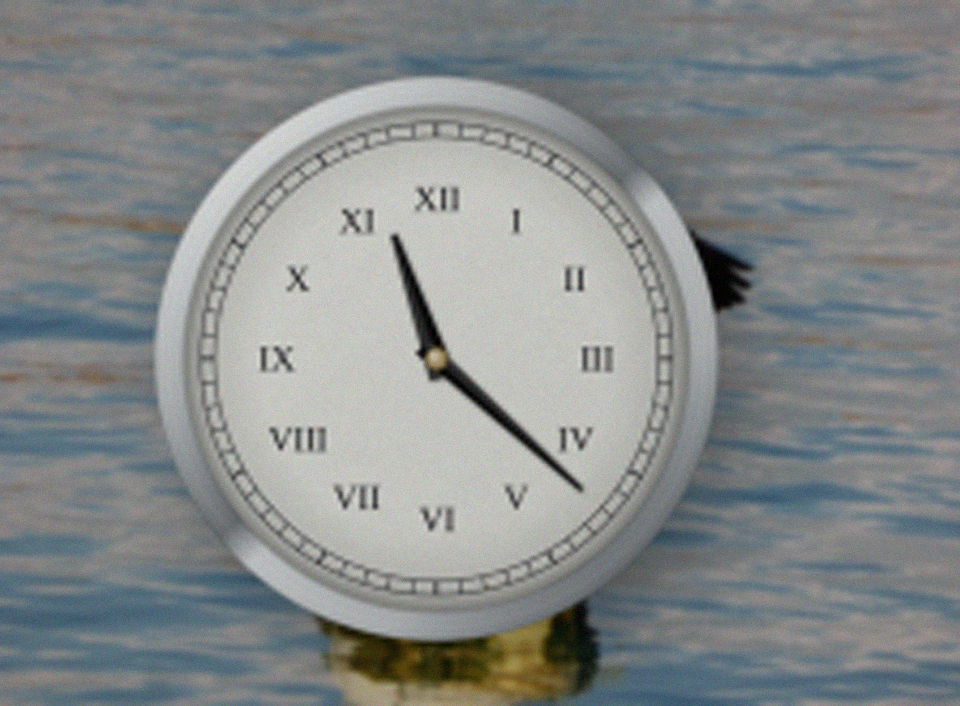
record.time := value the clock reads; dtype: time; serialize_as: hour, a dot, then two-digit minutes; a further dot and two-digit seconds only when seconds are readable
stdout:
11.22
